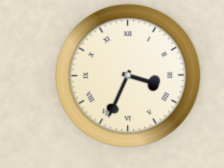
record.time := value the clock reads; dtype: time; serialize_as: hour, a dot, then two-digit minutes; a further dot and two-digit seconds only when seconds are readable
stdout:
3.34
